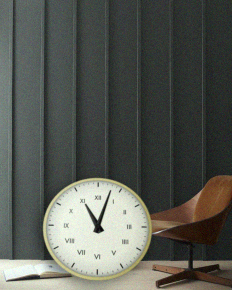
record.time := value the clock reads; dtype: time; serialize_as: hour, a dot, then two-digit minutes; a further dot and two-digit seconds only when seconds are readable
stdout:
11.03
